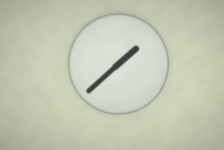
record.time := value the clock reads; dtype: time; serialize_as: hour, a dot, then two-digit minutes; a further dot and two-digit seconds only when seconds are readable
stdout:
1.38
